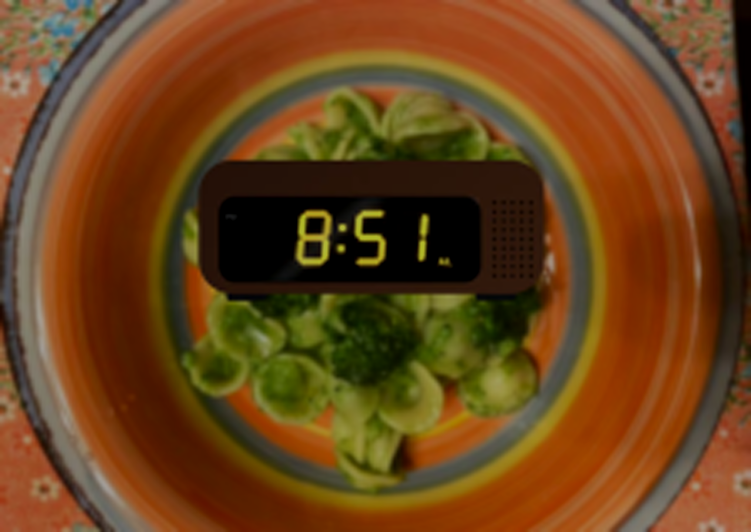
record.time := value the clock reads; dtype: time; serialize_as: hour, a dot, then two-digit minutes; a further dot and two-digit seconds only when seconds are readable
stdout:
8.51
